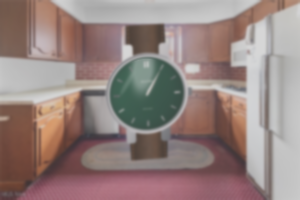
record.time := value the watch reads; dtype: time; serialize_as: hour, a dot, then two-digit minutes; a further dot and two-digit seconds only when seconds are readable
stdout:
1.05
